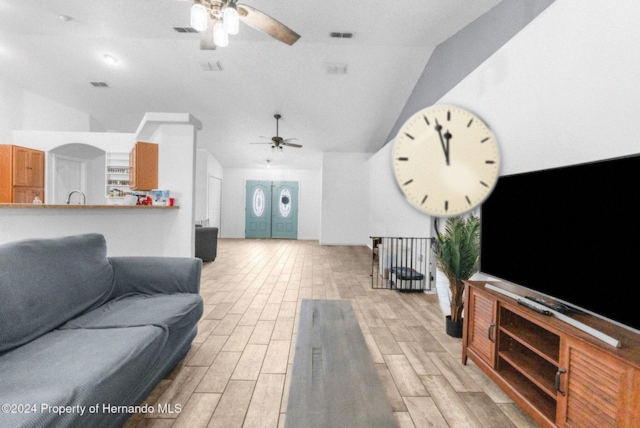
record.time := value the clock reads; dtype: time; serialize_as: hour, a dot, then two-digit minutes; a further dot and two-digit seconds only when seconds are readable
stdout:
11.57
